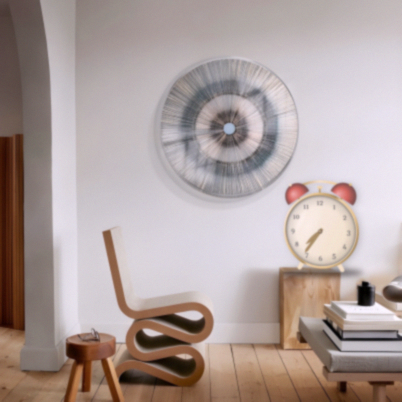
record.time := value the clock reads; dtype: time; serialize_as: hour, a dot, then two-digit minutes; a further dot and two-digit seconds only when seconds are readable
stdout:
7.36
